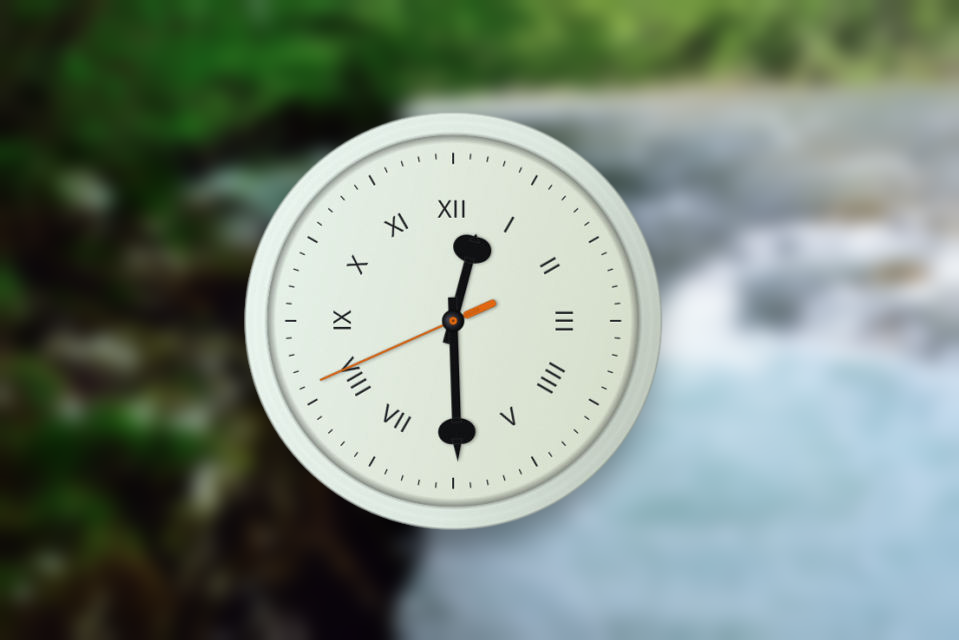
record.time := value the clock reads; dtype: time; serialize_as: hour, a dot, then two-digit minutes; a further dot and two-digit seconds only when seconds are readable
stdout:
12.29.41
